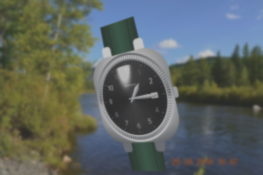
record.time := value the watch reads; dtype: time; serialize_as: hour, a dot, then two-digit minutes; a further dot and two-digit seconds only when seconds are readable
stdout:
1.15
